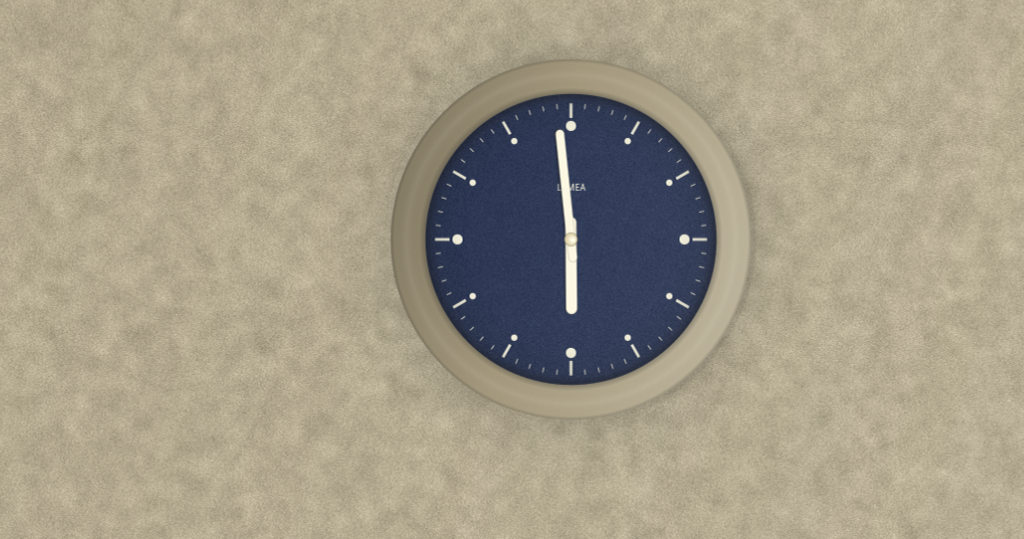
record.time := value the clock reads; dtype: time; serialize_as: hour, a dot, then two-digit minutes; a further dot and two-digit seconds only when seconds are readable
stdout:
5.59
